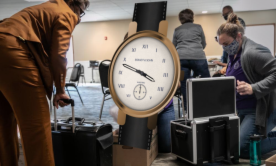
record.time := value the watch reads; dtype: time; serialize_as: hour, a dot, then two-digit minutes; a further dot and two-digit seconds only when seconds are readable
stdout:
3.48
